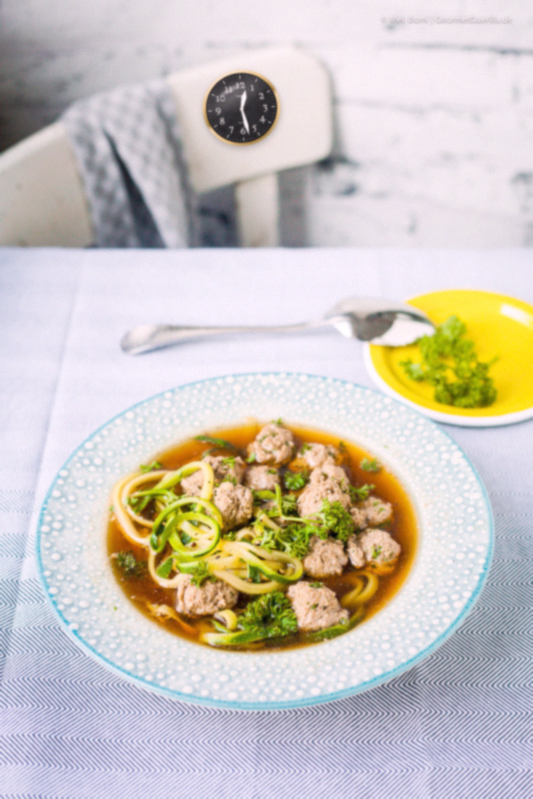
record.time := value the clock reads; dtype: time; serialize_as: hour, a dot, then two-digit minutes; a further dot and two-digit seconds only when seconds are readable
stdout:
12.28
